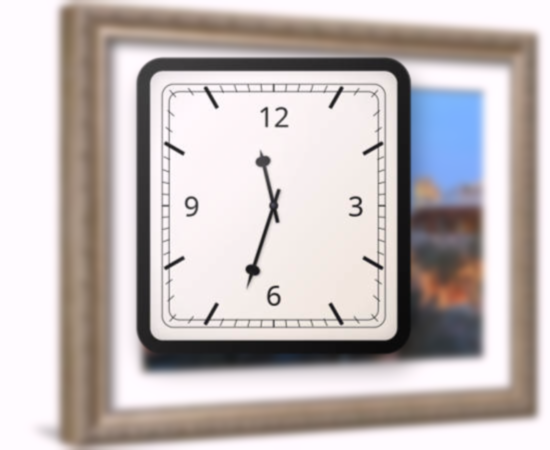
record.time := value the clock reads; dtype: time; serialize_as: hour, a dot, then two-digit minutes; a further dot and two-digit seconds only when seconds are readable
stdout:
11.33
